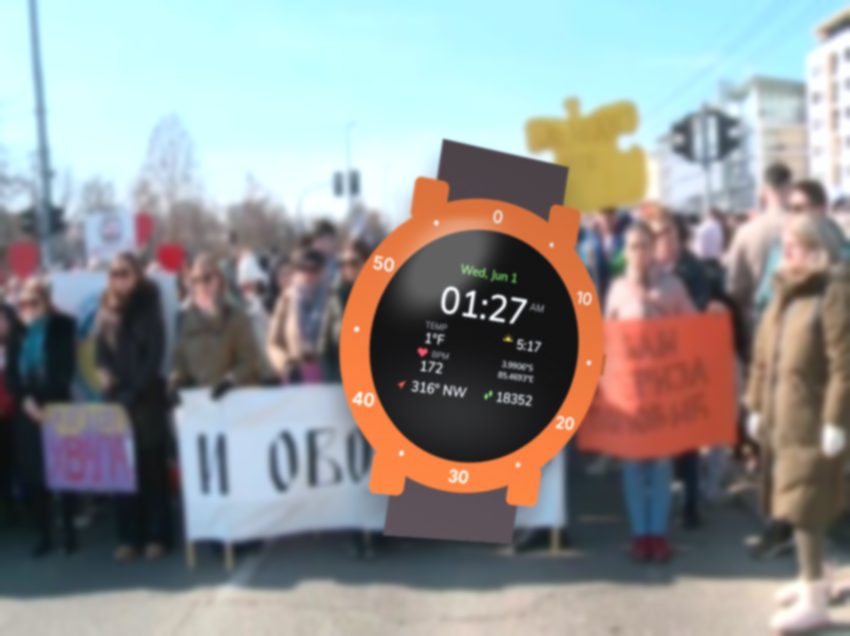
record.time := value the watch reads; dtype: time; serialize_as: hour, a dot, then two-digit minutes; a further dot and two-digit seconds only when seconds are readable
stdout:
1.27
